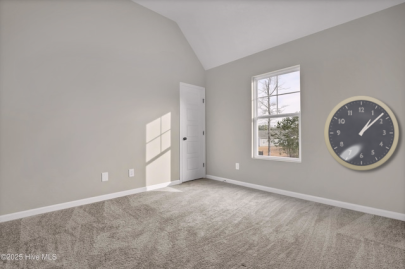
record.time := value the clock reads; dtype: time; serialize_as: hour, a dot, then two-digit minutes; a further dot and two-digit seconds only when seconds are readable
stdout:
1.08
